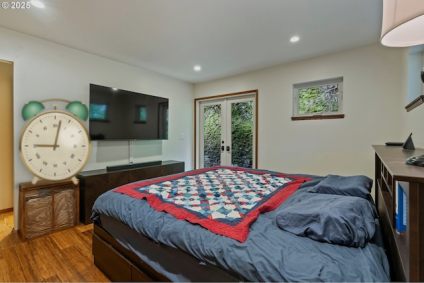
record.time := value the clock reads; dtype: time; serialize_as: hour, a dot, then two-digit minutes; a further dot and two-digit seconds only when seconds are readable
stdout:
9.02
